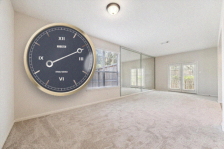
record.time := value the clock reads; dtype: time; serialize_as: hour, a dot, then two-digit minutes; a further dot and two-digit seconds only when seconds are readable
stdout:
8.11
